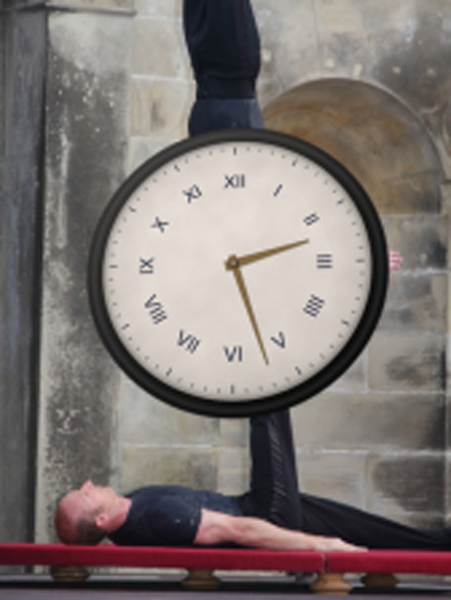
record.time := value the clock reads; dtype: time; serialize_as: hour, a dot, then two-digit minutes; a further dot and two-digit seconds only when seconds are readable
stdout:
2.27
